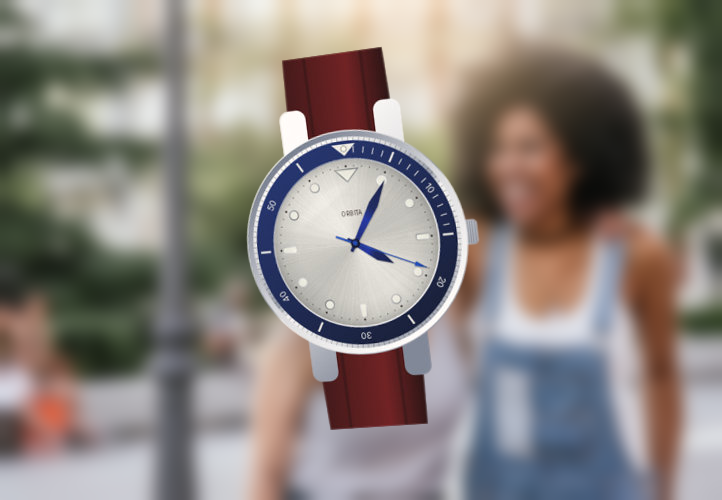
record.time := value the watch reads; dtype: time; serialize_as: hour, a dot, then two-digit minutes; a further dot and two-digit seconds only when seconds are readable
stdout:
4.05.19
